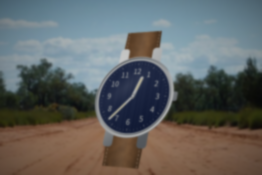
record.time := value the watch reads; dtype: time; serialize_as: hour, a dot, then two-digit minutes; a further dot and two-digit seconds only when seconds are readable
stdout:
12.37
